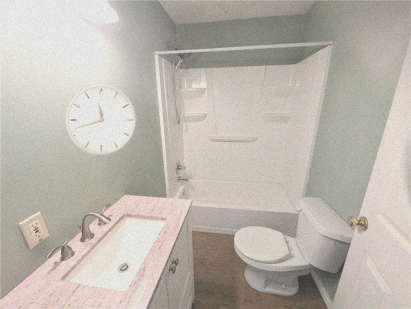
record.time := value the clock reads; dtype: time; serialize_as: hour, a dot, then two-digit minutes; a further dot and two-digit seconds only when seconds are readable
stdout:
11.42
